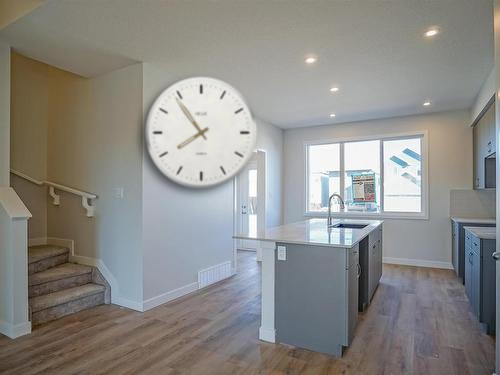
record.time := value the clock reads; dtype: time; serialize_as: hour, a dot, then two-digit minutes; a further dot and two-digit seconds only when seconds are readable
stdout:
7.54
